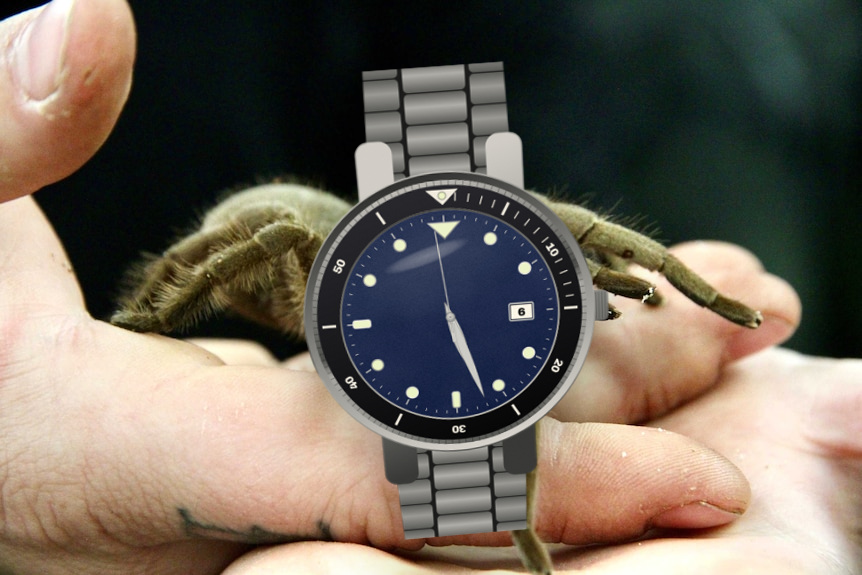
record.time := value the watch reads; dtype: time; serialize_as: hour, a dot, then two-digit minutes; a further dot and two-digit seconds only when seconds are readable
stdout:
5.26.59
